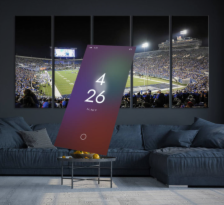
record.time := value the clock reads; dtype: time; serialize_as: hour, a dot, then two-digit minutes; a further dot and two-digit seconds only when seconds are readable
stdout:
4.26
